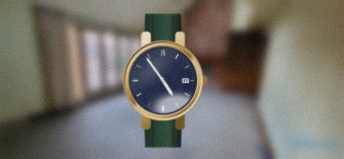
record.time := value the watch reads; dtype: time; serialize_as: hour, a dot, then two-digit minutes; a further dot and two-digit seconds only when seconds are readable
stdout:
4.54
